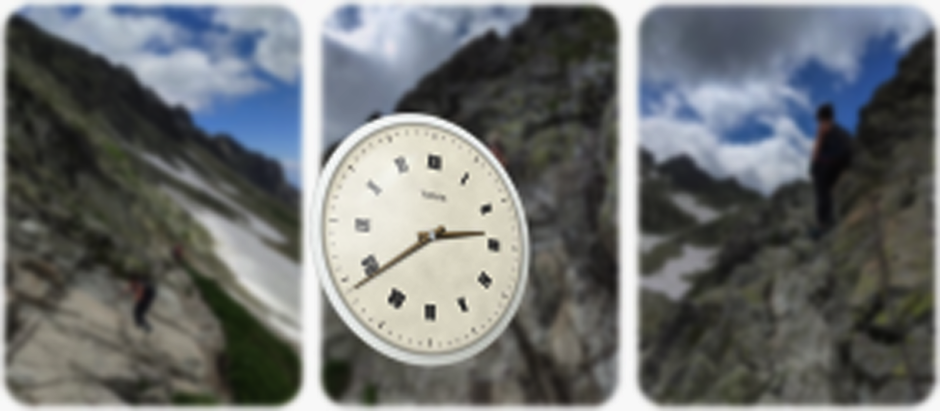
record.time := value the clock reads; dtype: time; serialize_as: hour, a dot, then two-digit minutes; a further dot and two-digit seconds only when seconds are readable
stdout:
2.39
